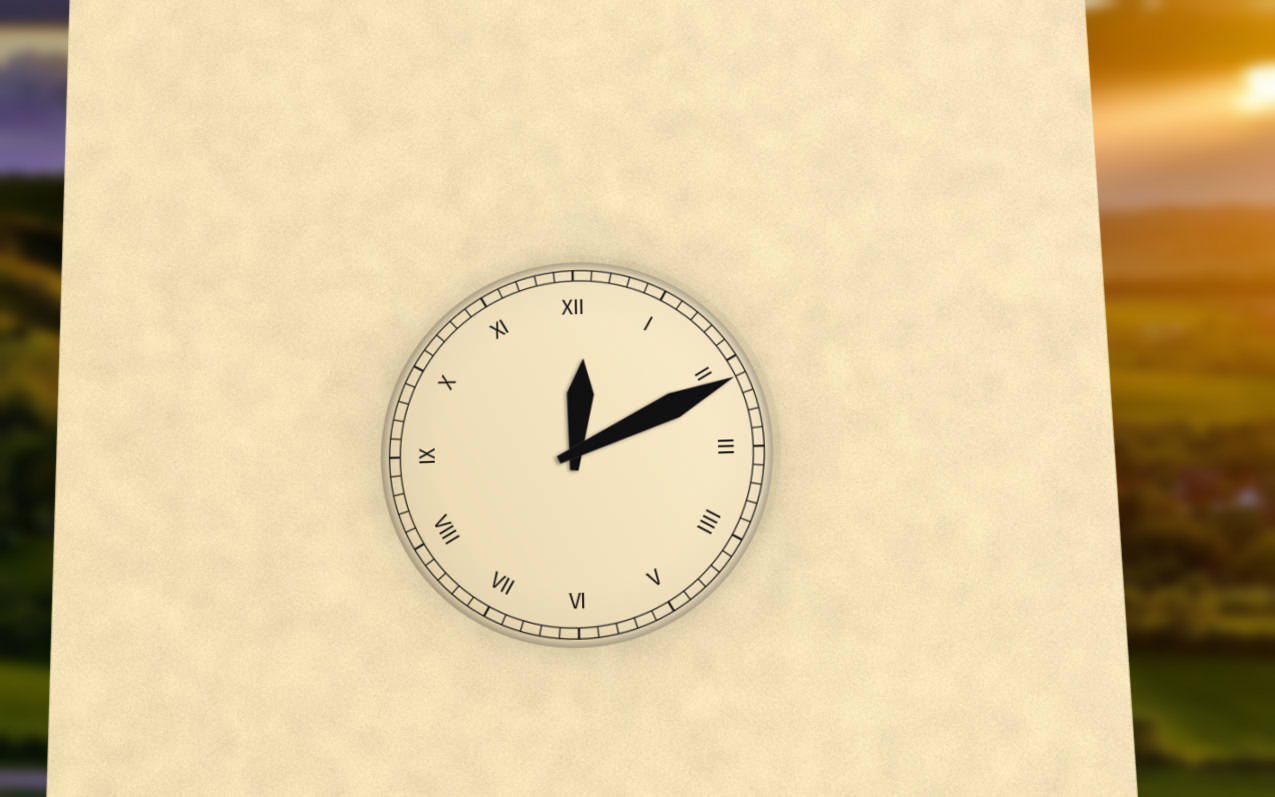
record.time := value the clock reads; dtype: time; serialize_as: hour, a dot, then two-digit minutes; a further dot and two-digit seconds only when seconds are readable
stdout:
12.11
